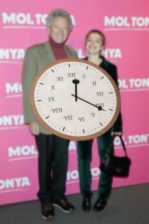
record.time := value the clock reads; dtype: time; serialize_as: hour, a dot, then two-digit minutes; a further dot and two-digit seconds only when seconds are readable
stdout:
12.21
